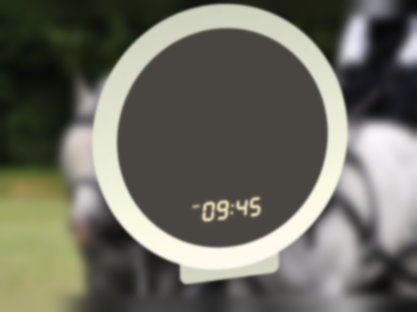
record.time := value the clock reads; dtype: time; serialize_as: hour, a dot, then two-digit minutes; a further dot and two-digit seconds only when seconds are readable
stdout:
9.45
